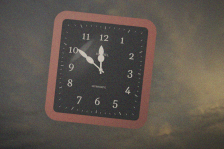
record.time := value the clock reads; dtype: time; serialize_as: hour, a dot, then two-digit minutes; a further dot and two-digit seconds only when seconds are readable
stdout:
11.51
